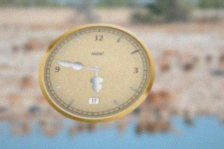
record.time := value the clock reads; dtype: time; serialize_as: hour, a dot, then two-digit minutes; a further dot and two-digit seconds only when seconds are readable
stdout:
5.47
